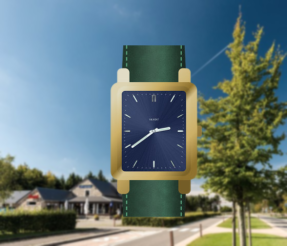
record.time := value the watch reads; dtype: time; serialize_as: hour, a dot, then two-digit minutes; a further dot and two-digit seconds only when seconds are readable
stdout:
2.39
